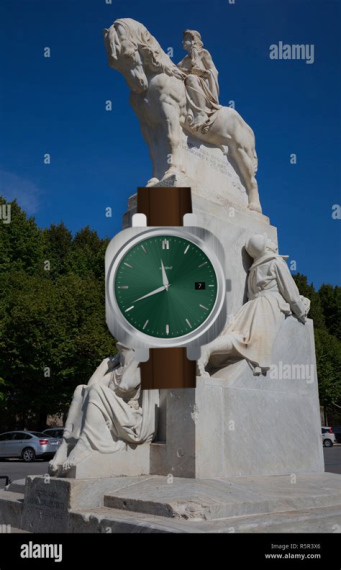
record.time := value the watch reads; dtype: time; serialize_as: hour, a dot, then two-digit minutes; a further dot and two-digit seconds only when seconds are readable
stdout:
11.41
